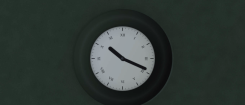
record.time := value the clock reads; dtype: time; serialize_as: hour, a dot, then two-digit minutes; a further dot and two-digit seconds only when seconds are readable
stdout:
10.19
